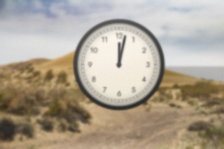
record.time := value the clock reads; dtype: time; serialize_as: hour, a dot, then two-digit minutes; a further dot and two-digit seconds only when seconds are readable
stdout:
12.02
